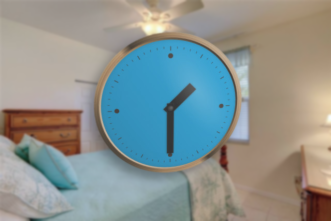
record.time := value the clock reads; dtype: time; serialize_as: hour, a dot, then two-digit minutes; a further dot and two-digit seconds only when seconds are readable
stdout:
1.30
